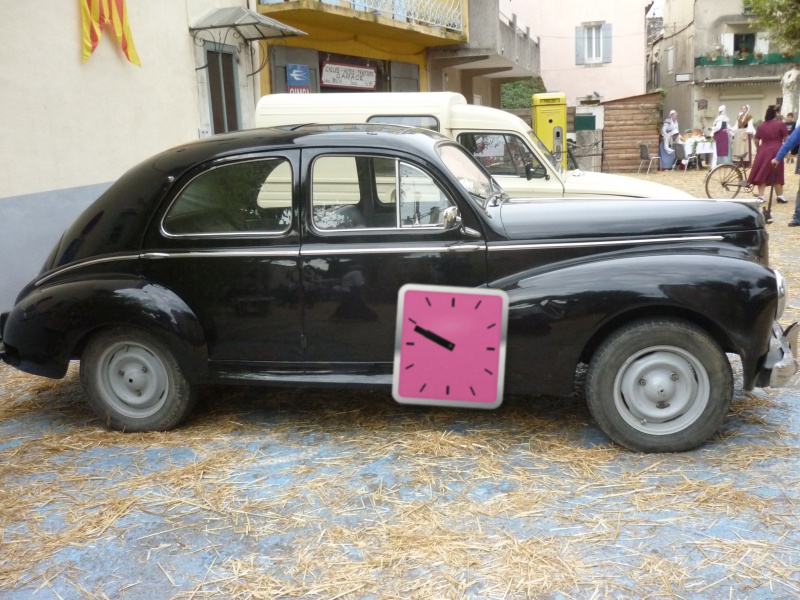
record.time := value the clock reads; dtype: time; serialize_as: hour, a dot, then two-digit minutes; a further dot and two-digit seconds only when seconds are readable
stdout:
9.49
